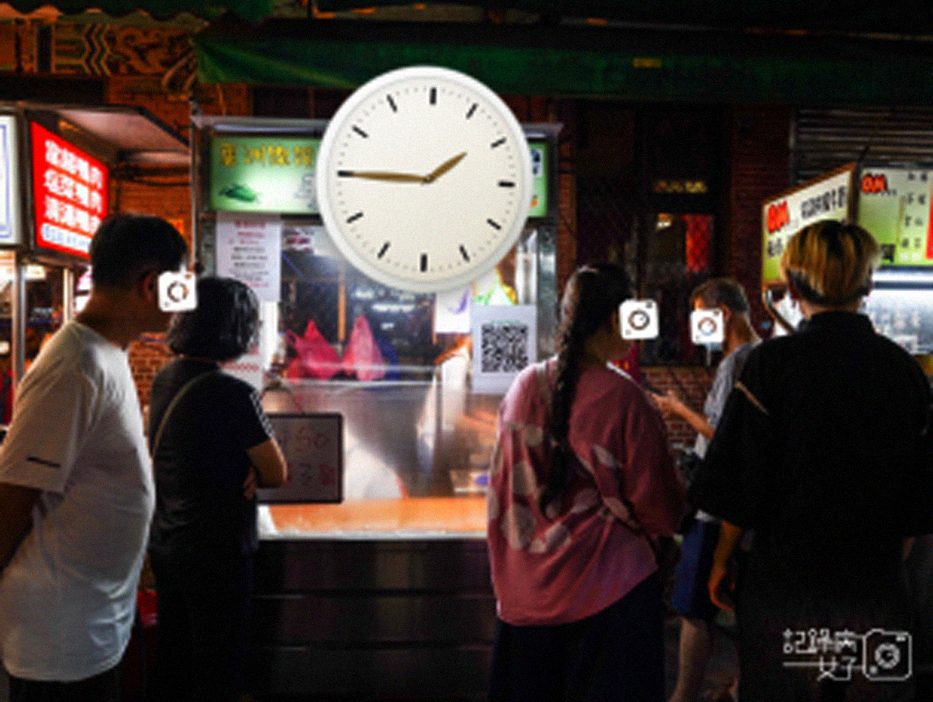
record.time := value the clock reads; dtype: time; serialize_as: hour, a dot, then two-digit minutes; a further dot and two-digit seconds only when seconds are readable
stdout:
1.45
